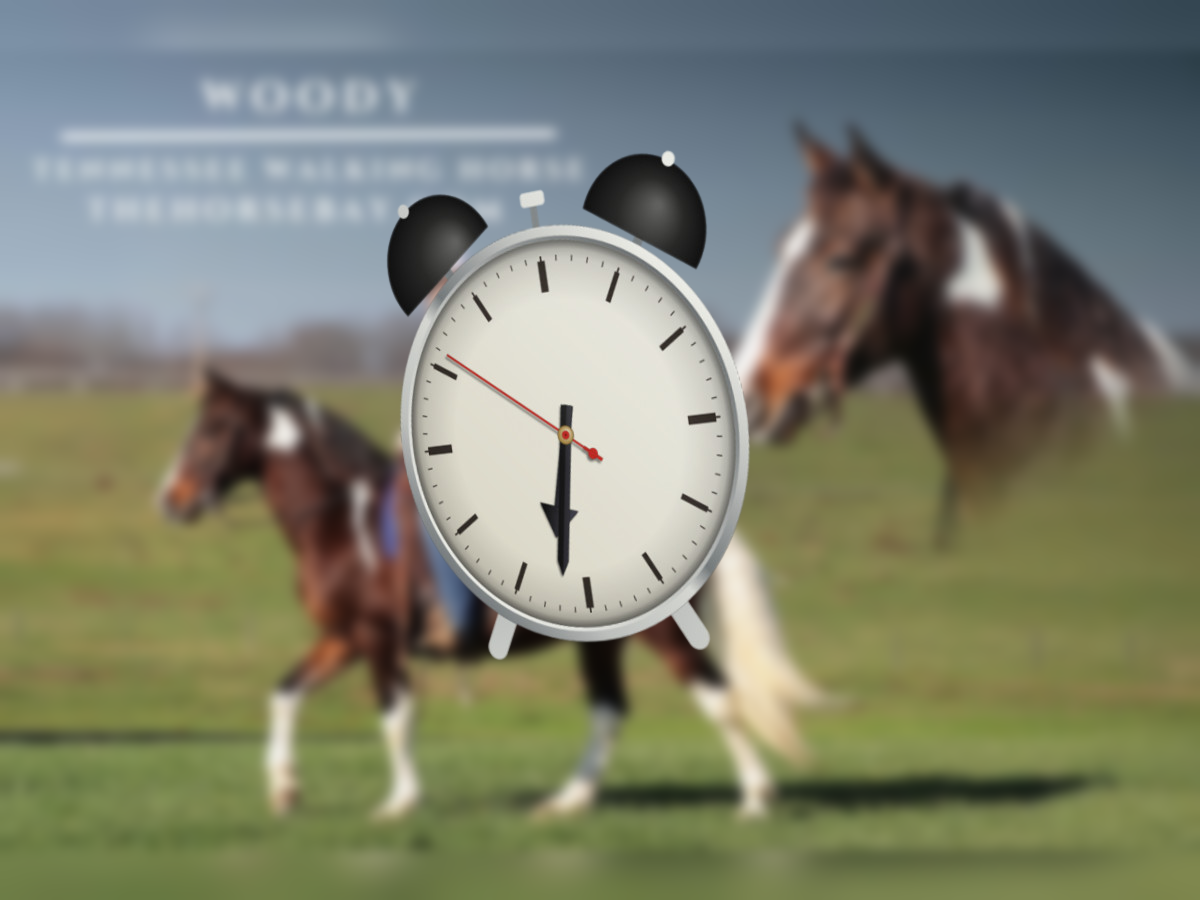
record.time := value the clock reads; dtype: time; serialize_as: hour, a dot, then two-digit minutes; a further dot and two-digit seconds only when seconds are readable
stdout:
6.31.51
